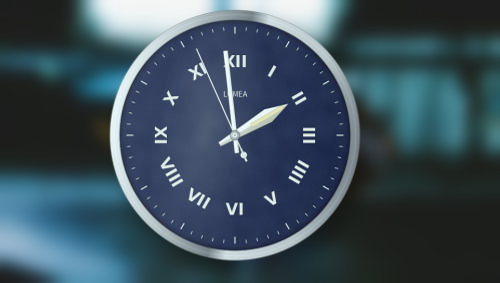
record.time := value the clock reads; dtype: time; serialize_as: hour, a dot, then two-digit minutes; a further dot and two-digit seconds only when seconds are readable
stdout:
1.58.56
